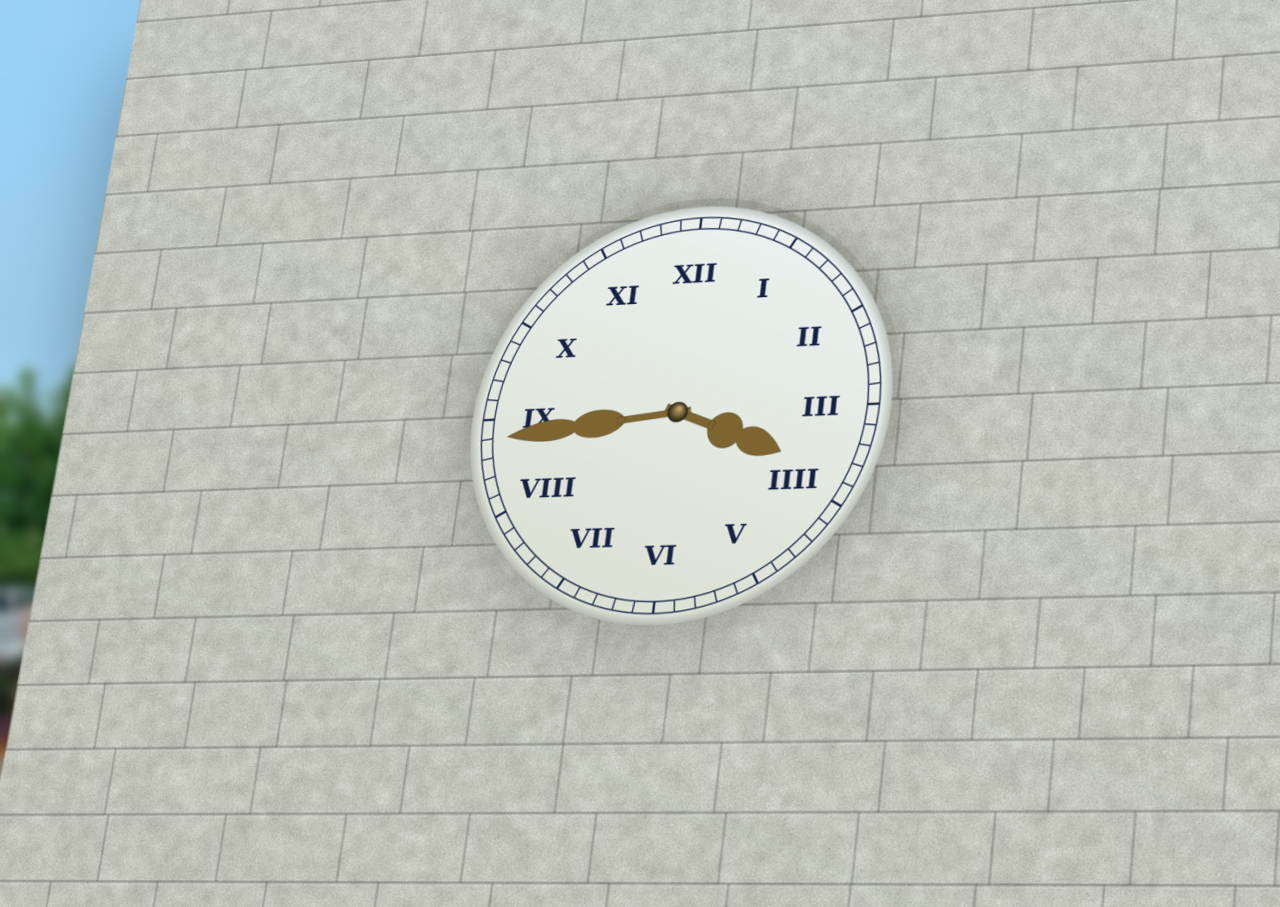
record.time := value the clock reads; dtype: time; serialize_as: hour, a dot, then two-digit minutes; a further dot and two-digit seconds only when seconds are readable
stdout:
3.44
